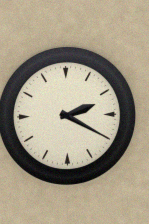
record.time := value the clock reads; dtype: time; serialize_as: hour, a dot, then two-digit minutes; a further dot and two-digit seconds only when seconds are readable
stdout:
2.20
